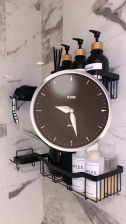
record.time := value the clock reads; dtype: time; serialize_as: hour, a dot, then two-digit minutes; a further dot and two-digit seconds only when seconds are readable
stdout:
9.28
